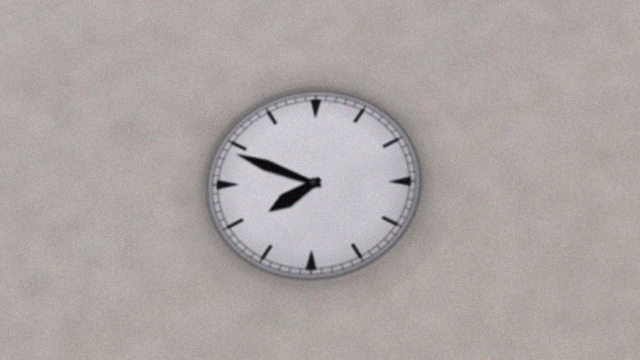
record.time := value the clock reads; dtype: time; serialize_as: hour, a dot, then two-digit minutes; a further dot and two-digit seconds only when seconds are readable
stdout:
7.49
